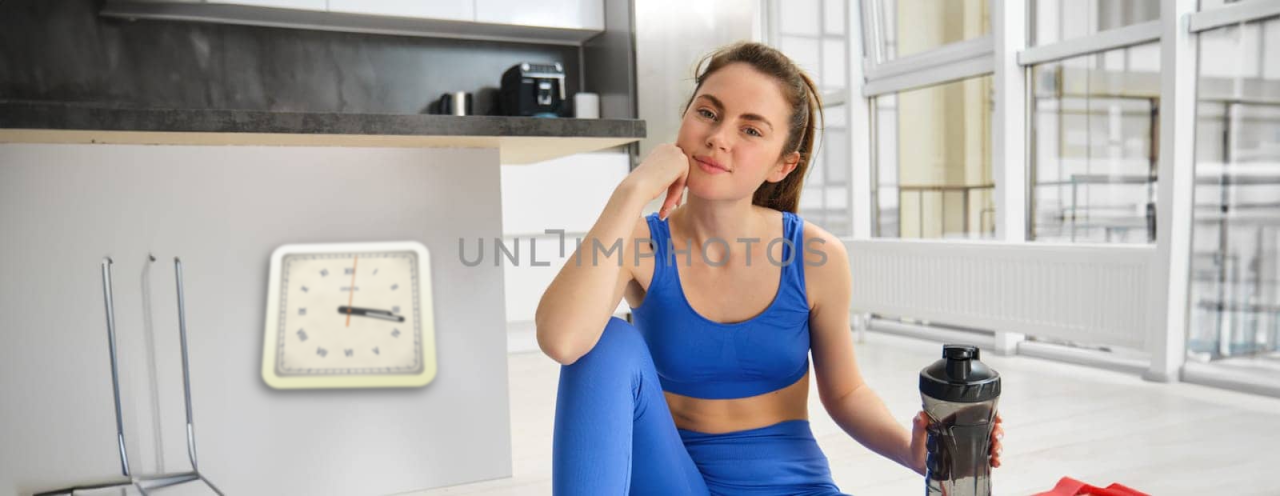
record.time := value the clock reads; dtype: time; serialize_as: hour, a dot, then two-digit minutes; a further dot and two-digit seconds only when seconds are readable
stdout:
3.17.01
